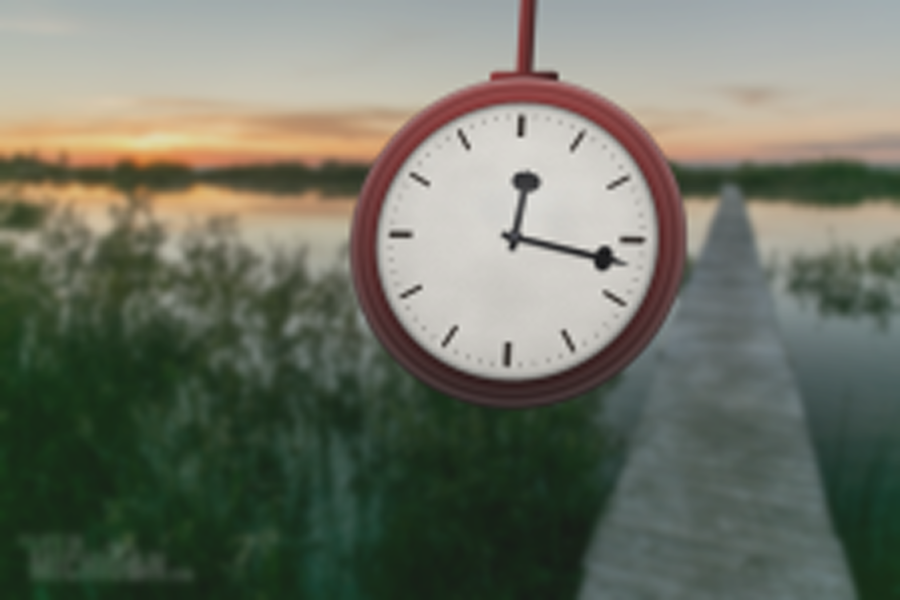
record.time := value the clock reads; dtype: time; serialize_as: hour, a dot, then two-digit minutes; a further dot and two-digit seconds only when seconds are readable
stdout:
12.17
